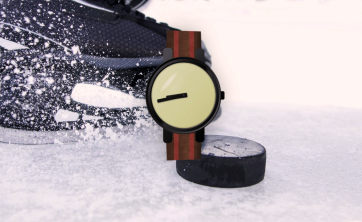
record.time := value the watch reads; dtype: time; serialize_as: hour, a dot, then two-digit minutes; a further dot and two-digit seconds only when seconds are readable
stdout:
8.43
